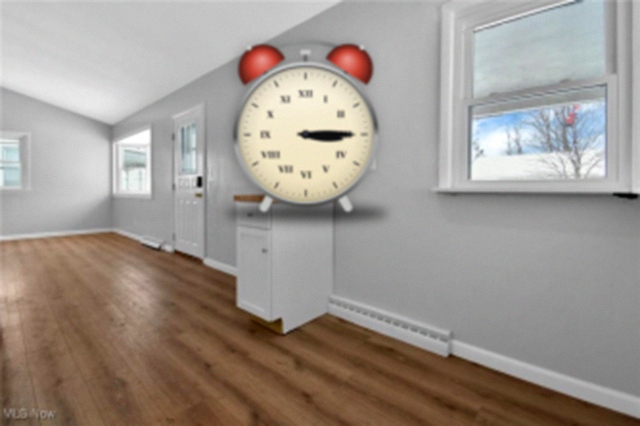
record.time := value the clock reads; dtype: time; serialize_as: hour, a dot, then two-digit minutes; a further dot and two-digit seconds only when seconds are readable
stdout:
3.15
